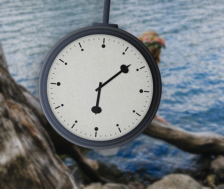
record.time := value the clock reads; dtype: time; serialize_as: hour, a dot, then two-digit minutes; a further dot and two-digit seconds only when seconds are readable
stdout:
6.08
